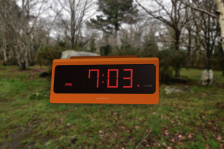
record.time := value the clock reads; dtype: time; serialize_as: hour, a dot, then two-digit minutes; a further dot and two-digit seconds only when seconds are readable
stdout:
7.03
